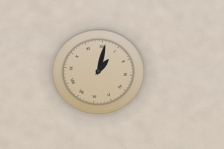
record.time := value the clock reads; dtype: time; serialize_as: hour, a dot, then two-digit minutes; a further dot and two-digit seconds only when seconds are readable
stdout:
1.01
